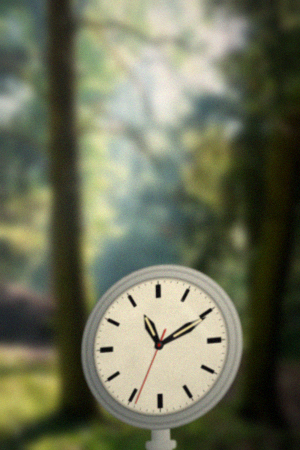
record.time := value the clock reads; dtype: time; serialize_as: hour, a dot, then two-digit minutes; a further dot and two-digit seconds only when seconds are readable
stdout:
11.10.34
